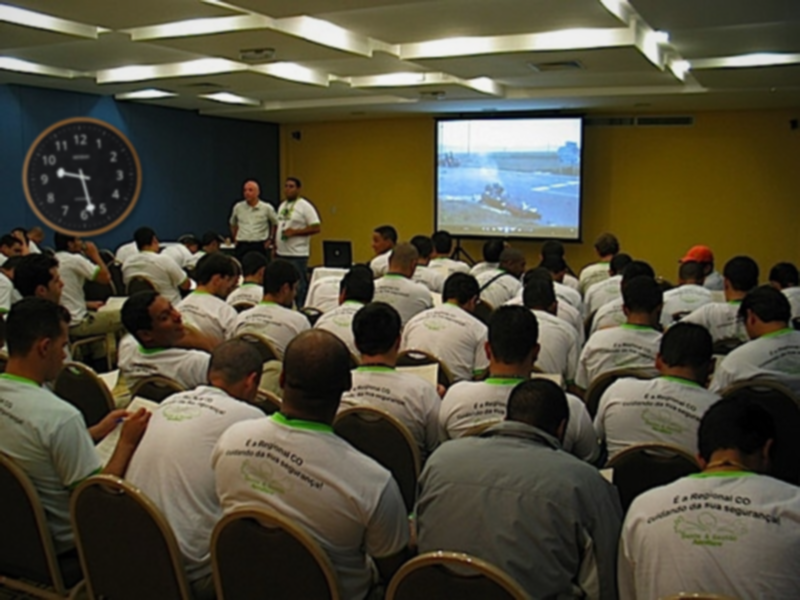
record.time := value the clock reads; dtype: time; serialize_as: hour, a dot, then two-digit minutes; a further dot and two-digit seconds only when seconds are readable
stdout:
9.28
